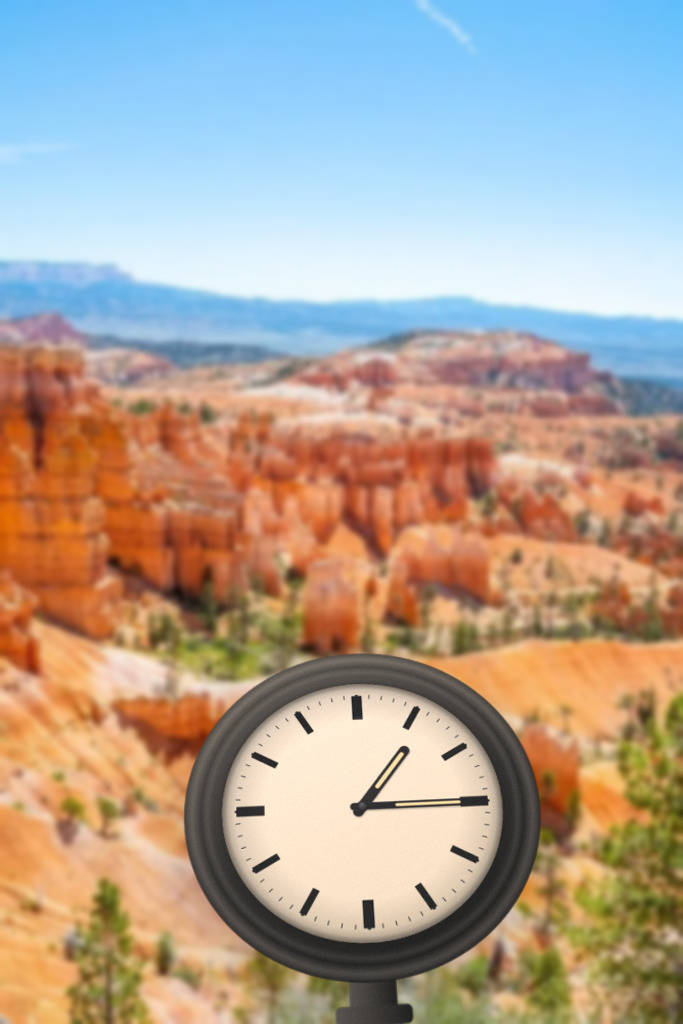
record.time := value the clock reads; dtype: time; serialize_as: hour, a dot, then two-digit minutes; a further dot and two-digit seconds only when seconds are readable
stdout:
1.15
